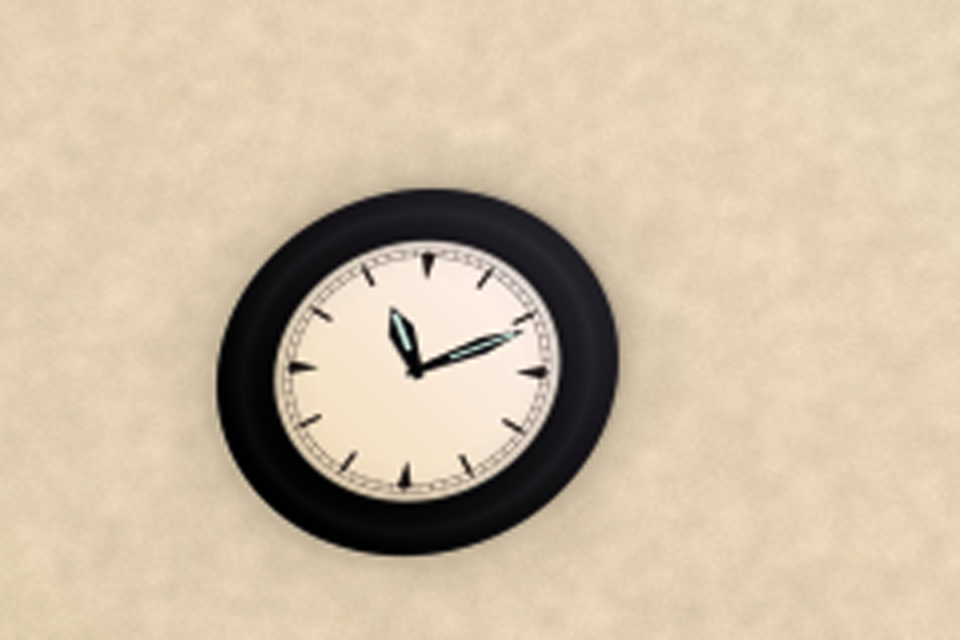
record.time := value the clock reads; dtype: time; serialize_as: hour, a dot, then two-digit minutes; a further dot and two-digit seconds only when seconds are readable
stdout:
11.11
